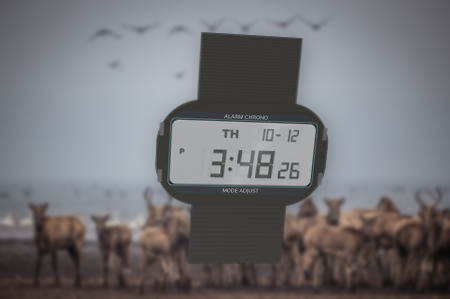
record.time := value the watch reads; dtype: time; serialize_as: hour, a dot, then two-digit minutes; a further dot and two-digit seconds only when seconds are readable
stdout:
3.48.26
